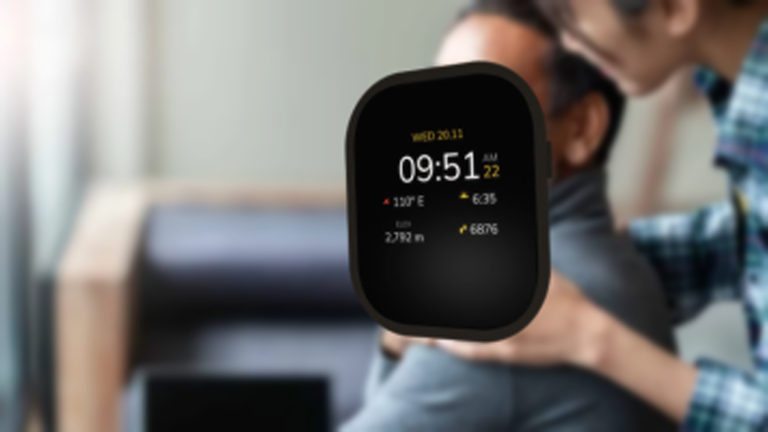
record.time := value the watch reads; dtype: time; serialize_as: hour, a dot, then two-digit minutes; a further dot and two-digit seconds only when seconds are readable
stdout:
9.51
